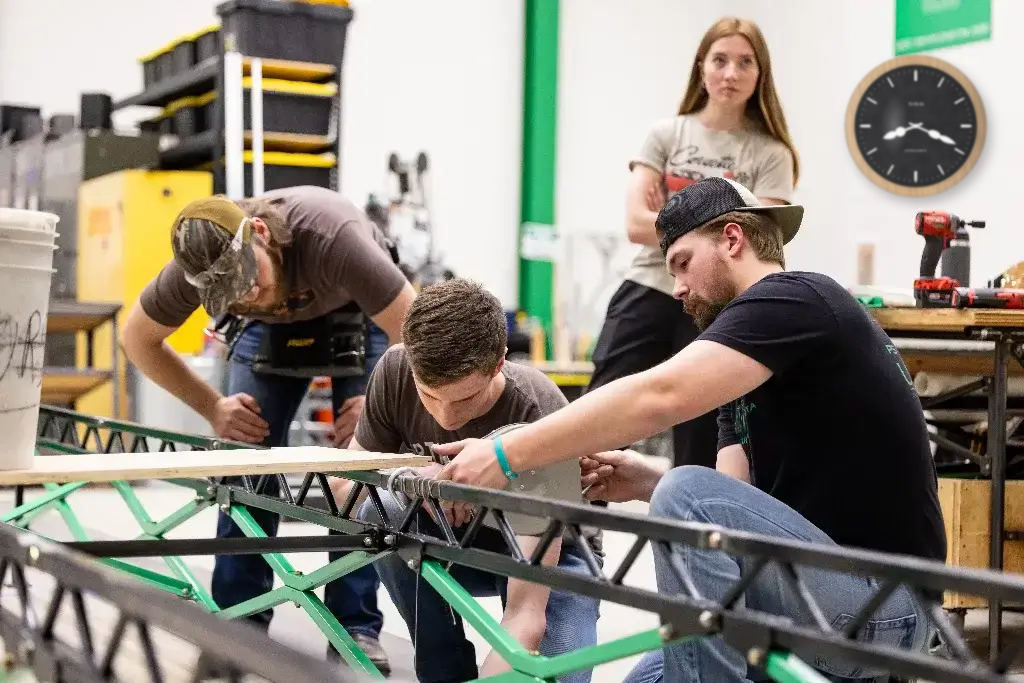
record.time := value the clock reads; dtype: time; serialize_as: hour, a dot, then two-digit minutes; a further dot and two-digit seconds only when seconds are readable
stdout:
8.19
